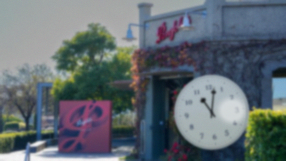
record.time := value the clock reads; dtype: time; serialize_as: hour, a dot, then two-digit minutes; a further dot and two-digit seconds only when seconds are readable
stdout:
11.02
